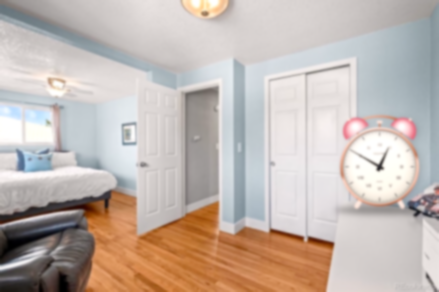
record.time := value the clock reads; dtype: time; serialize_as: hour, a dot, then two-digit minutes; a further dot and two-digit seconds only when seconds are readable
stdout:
12.50
